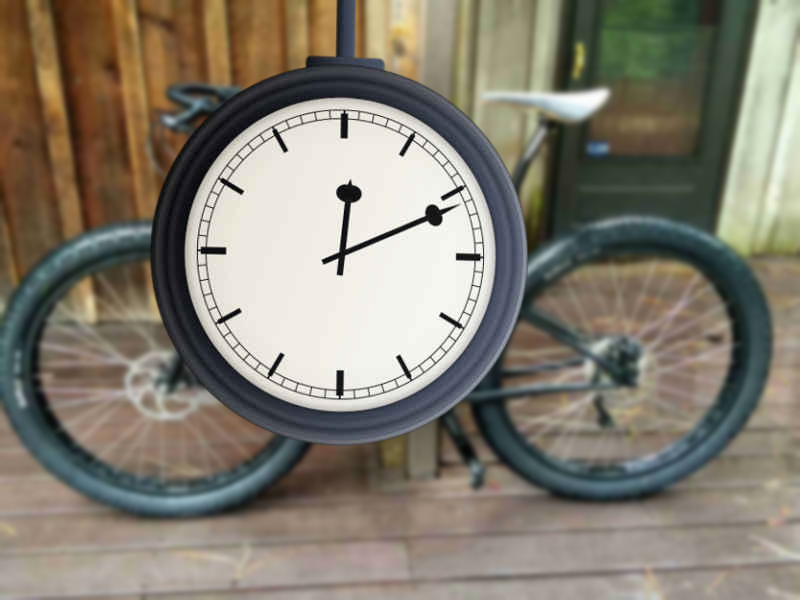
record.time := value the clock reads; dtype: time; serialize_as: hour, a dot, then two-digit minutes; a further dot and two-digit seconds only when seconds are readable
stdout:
12.11
